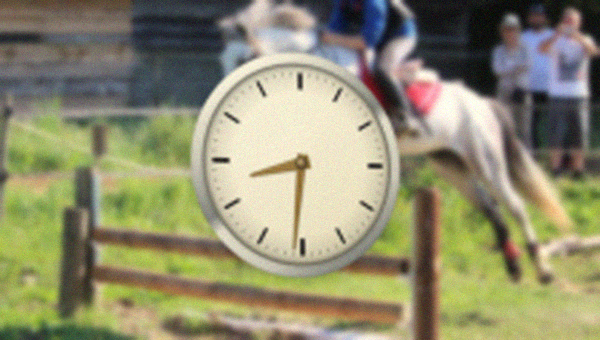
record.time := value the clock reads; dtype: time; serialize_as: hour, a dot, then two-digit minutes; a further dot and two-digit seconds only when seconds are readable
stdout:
8.31
